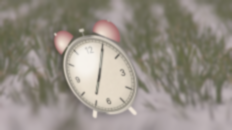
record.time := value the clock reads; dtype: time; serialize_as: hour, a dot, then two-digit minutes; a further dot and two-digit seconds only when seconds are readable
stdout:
7.05
